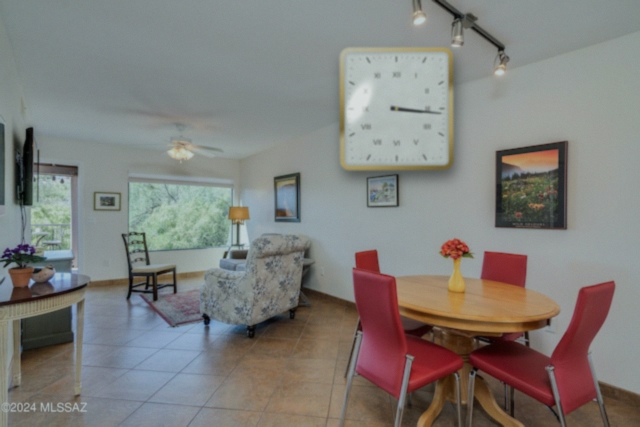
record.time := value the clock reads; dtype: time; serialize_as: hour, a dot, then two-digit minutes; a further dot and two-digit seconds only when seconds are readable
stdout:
3.16
